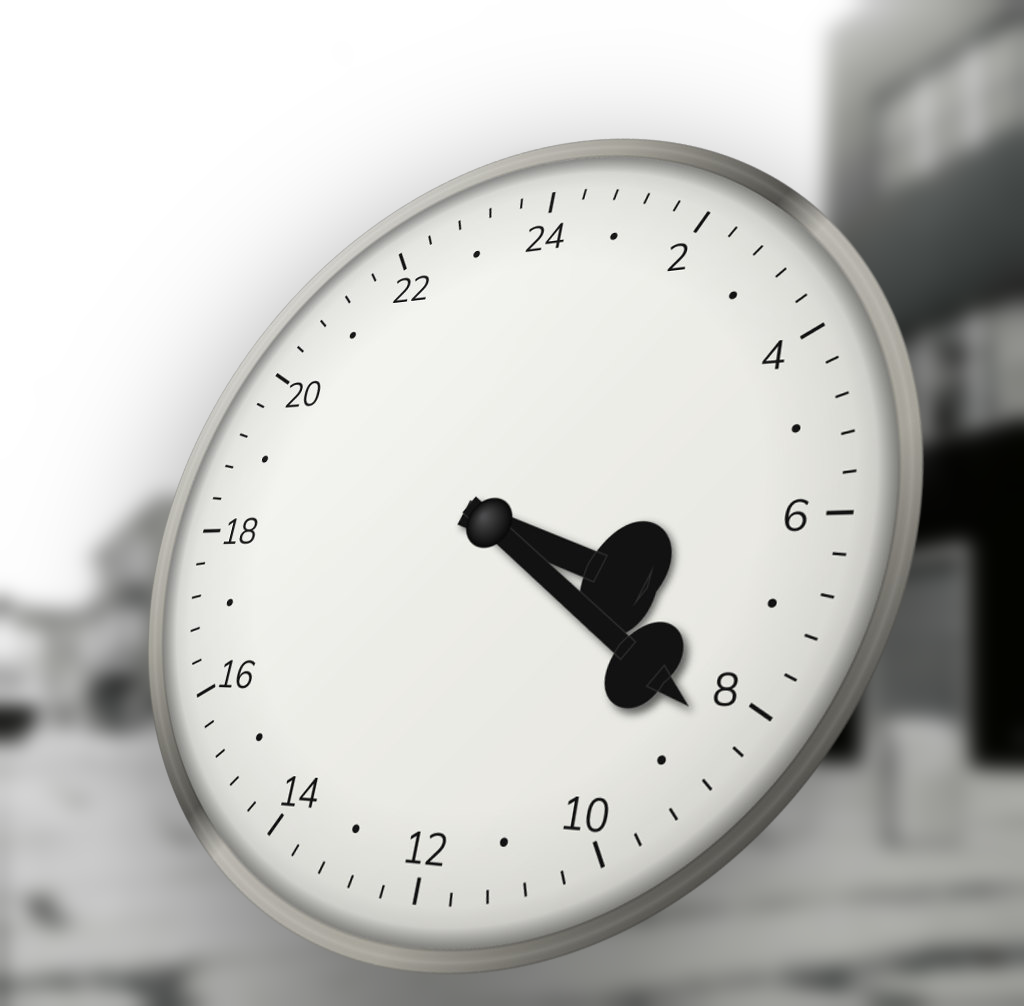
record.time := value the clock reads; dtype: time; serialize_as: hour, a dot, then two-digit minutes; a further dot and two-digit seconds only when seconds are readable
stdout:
7.21
